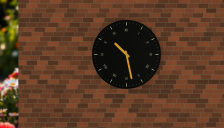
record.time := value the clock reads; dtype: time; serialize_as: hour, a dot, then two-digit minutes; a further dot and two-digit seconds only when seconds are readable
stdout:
10.28
